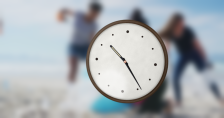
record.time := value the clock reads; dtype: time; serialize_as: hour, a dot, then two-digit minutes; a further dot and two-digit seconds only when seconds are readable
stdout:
10.24
